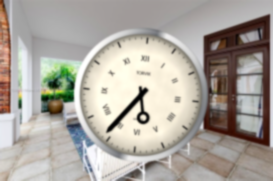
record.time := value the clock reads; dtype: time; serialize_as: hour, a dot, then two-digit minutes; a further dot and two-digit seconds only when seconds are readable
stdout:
5.36
